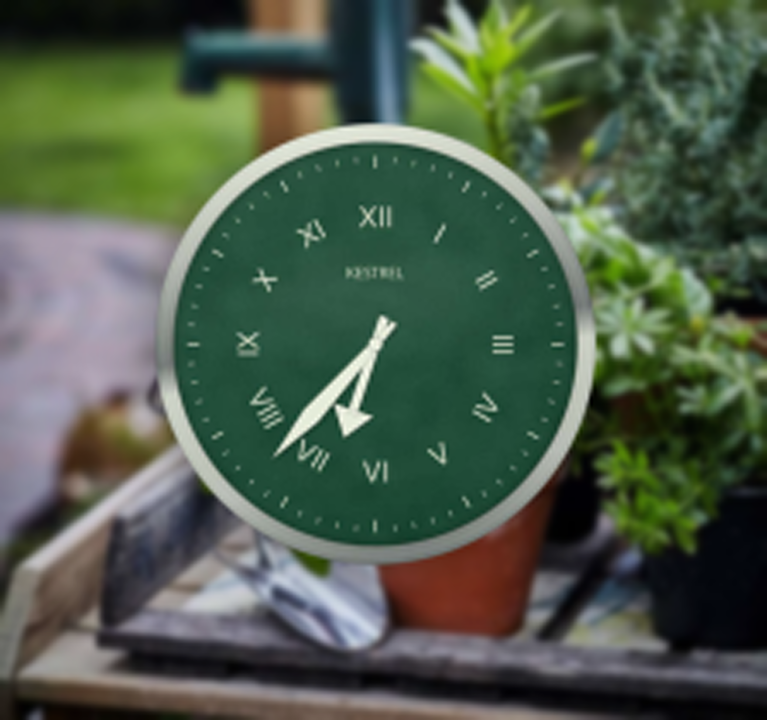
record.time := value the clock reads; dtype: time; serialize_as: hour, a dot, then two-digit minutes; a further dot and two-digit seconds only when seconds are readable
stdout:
6.37
